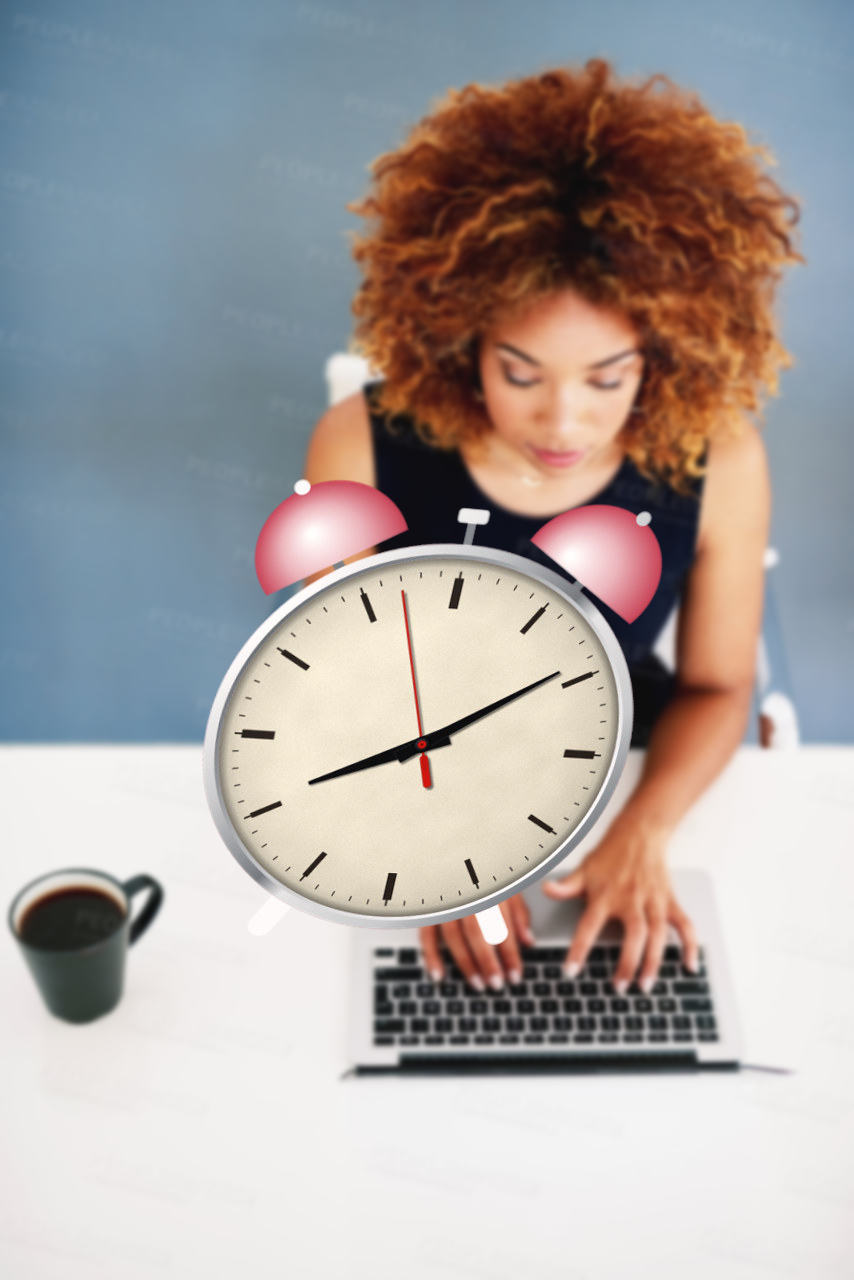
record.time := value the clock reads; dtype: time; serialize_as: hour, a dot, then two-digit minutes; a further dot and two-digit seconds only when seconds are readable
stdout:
8.08.57
